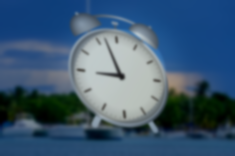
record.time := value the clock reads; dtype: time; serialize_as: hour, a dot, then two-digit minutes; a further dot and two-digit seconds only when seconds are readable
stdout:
8.57
